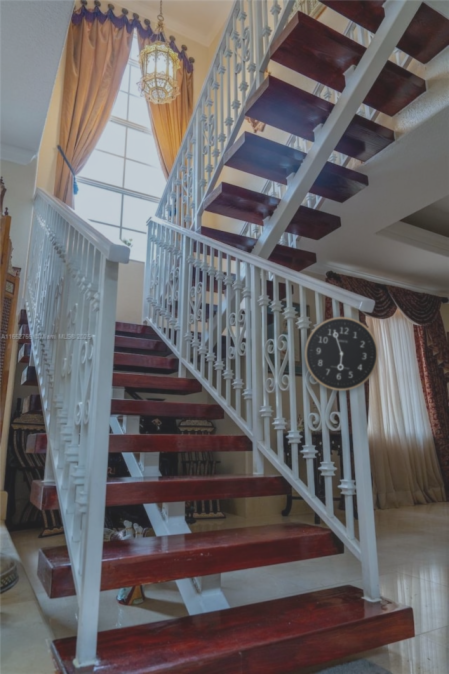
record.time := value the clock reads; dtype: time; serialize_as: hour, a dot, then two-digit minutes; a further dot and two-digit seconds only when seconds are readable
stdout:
5.56
